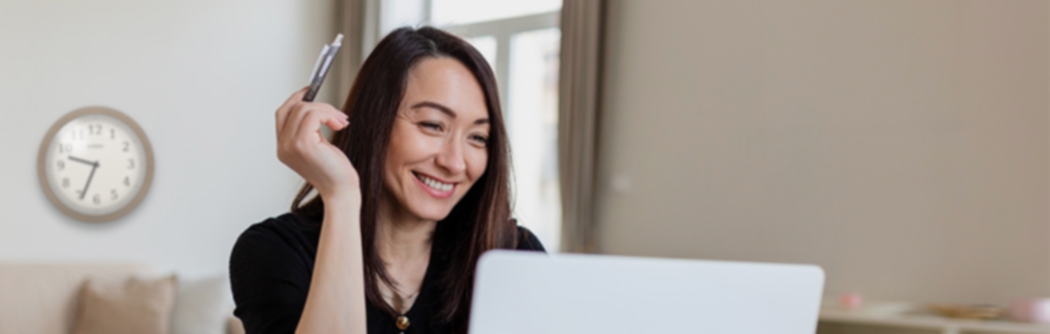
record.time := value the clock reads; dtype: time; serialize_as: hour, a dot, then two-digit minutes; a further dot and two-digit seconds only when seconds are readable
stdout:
9.34
